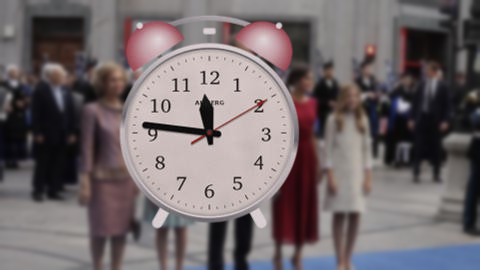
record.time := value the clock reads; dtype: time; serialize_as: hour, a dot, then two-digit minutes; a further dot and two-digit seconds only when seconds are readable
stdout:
11.46.10
